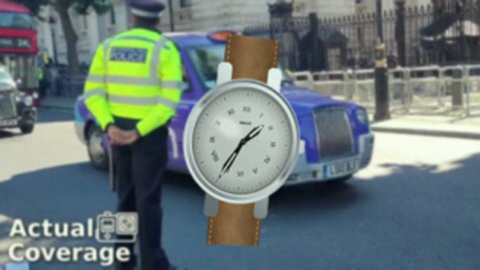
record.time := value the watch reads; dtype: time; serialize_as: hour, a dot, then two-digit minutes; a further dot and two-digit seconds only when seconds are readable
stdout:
1.35
